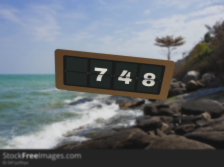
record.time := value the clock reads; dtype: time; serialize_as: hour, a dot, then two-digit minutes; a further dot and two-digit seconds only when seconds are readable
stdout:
7.48
